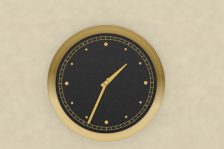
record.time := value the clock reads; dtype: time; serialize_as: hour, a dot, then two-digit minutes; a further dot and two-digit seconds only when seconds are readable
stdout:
1.34
